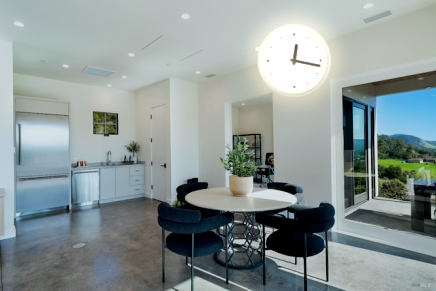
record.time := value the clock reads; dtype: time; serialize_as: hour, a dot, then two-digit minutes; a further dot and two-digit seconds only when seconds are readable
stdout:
12.17
